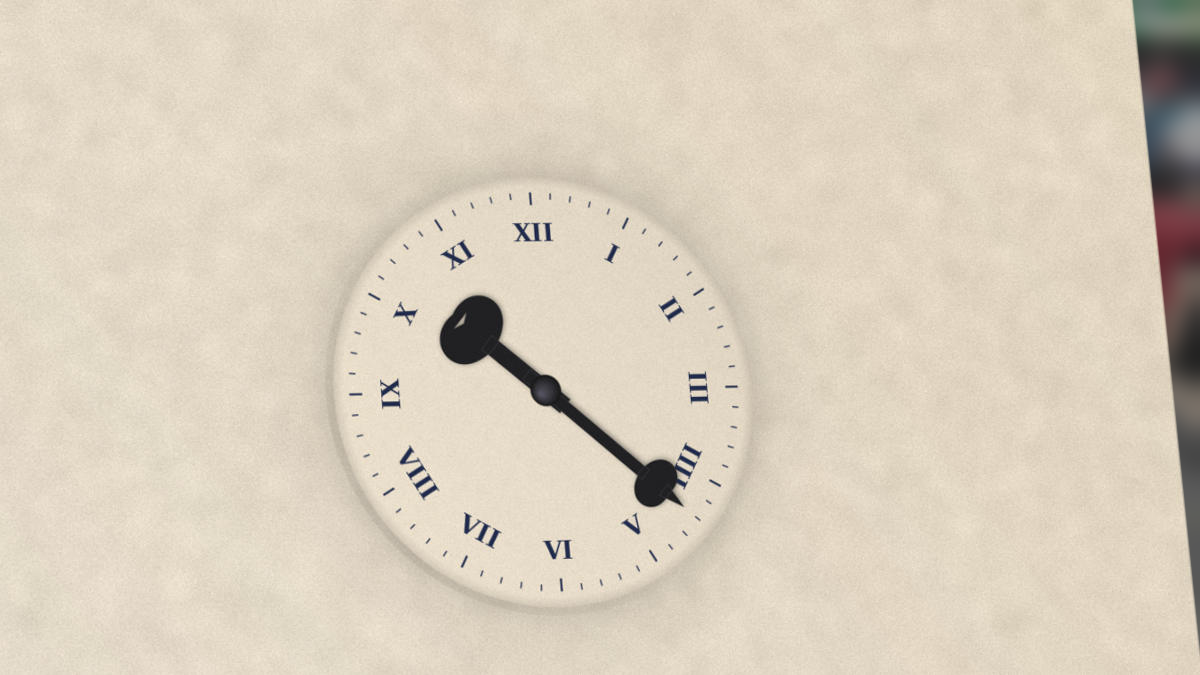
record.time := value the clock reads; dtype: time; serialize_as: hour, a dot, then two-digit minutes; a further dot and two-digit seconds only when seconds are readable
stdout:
10.22
